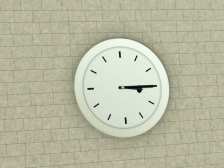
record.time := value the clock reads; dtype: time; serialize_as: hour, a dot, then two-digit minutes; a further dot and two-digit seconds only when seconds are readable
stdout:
3.15
